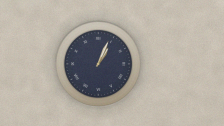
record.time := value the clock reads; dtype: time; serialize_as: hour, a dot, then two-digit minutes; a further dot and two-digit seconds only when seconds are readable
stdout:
1.04
